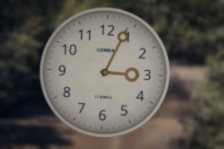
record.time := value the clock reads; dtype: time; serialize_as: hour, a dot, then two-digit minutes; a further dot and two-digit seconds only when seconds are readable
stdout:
3.04
